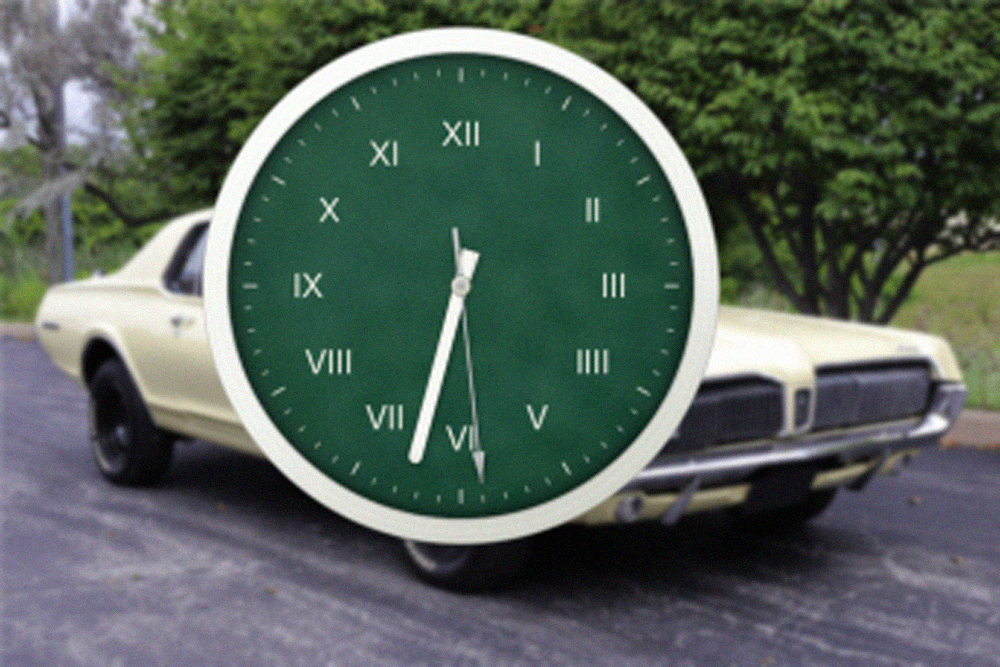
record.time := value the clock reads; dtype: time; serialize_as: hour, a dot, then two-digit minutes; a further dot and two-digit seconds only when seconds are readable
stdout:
6.32.29
